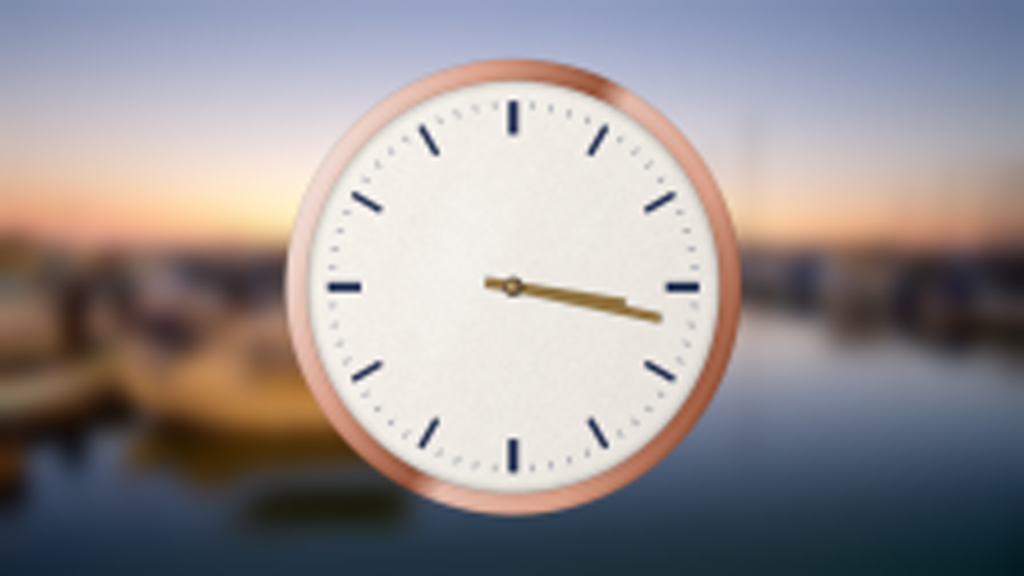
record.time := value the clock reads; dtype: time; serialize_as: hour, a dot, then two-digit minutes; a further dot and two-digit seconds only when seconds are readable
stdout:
3.17
